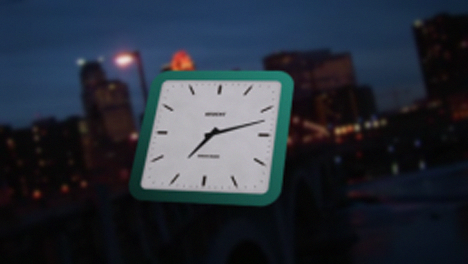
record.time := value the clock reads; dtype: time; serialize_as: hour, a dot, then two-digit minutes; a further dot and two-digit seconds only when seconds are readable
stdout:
7.12
